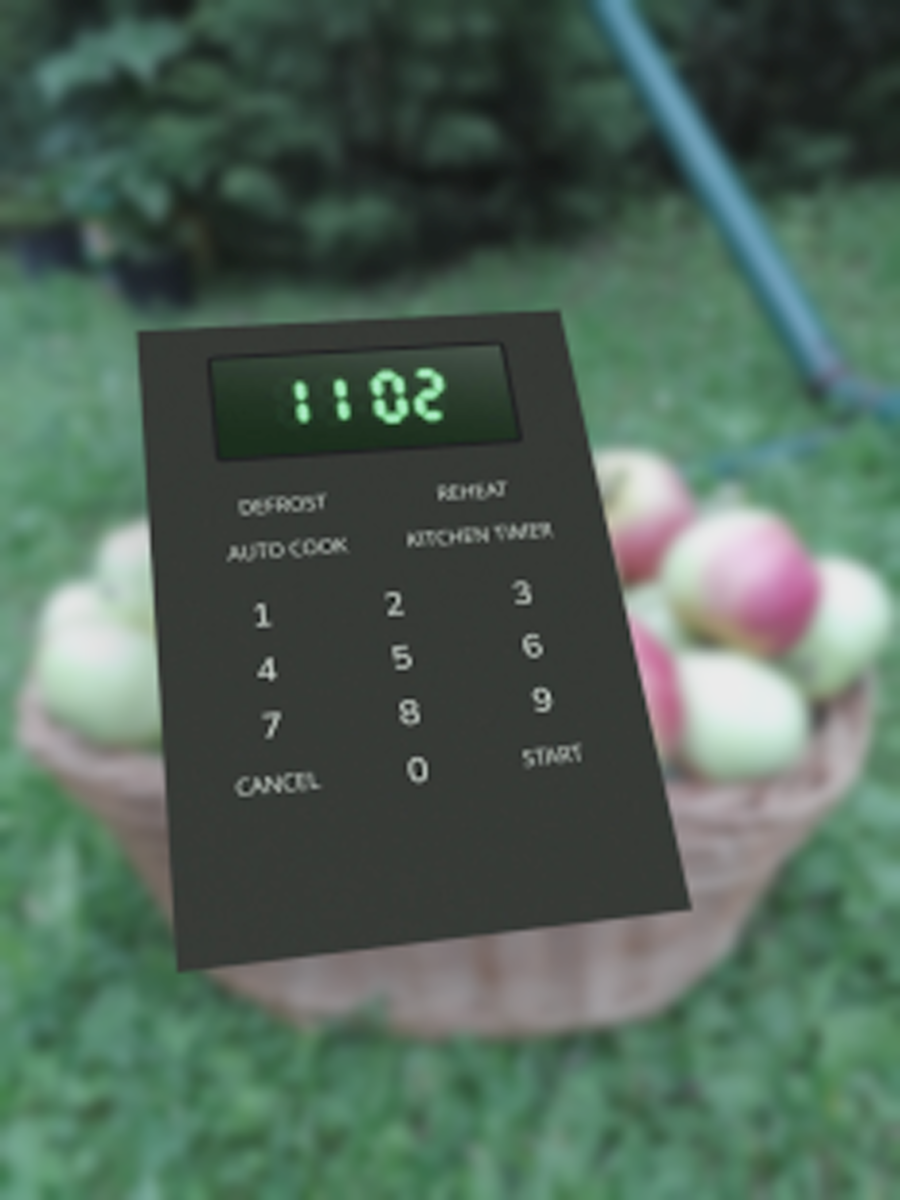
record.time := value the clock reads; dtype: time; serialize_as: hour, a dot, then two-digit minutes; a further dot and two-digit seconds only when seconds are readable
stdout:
11.02
